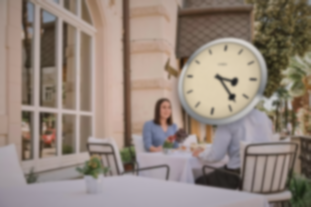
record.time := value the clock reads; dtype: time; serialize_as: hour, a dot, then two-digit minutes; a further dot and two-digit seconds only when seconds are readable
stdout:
3.23
